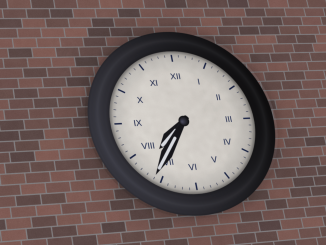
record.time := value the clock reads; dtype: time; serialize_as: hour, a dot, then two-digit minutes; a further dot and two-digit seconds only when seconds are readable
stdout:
7.36
